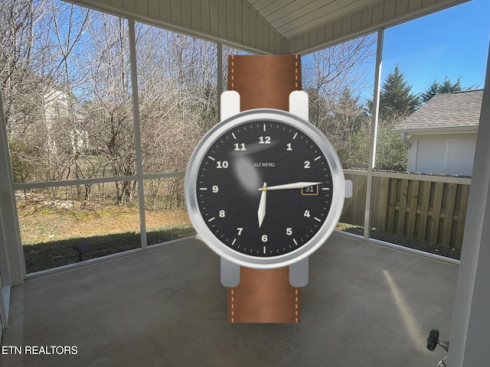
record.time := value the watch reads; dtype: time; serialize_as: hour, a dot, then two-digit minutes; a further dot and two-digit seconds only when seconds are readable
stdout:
6.14
